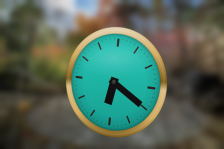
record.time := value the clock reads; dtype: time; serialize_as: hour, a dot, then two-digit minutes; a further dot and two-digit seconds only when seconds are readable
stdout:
6.20
